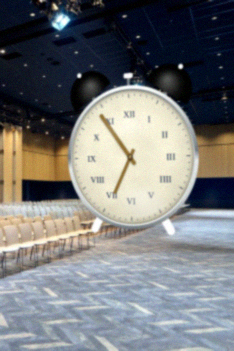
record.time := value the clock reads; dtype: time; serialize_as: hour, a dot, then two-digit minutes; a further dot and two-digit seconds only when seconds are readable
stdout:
6.54
